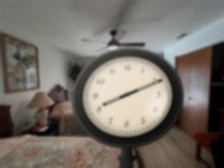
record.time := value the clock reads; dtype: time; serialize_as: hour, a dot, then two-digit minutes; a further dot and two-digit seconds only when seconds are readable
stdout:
8.11
